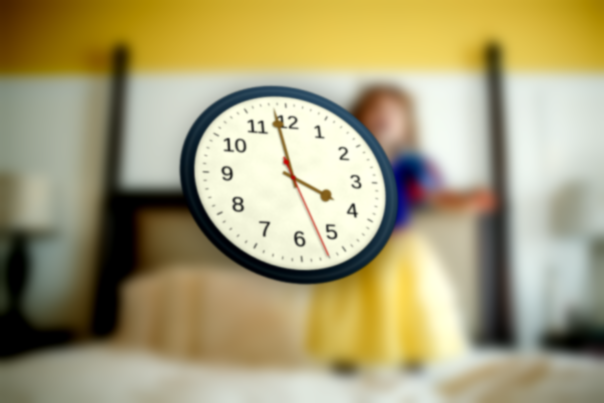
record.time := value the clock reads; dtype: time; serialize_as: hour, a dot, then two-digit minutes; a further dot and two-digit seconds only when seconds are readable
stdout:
3.58.27
